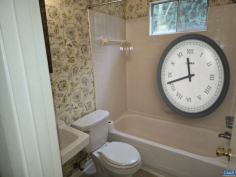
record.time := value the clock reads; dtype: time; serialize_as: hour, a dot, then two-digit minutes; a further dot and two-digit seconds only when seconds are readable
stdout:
11.42
